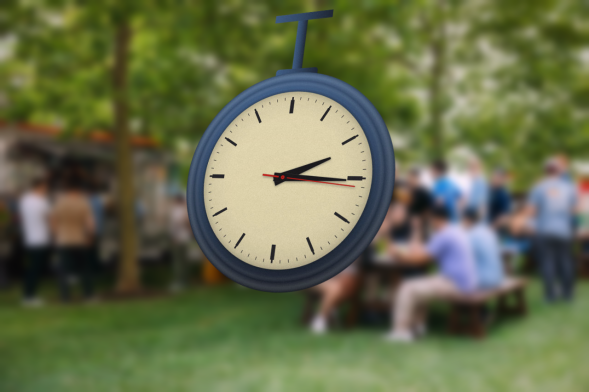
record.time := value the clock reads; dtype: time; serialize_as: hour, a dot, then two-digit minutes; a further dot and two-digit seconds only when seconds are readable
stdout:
2.15.16
